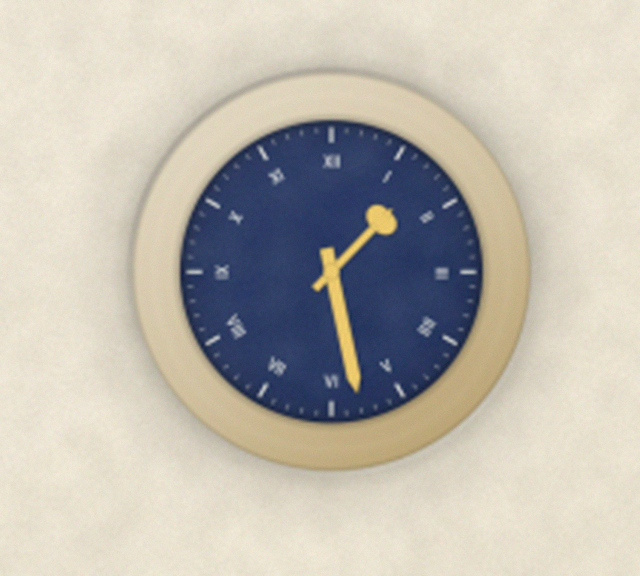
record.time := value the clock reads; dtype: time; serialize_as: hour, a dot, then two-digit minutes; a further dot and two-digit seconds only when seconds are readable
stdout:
1.28
